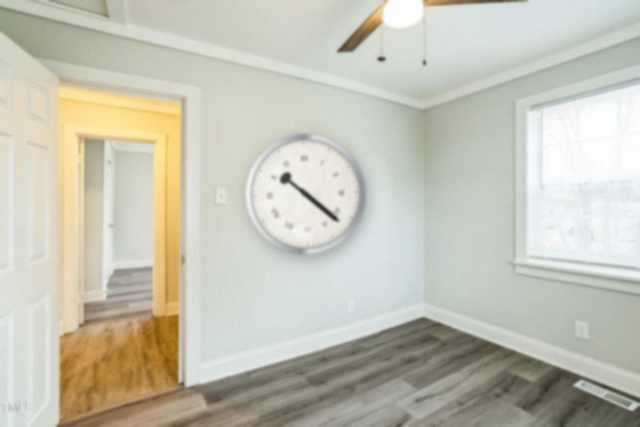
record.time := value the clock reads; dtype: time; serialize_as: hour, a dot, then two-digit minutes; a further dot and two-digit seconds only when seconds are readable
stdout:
10.22
